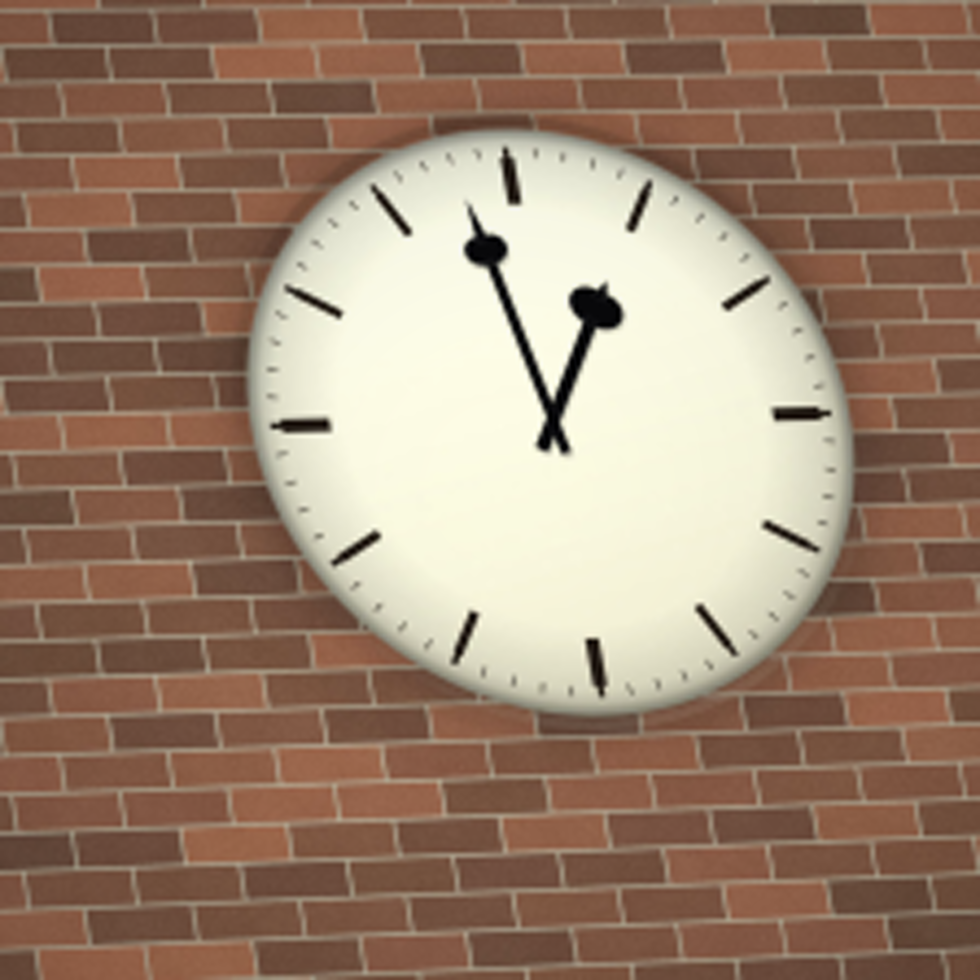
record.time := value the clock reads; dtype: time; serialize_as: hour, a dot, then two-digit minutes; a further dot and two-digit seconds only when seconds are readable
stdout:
12.58
